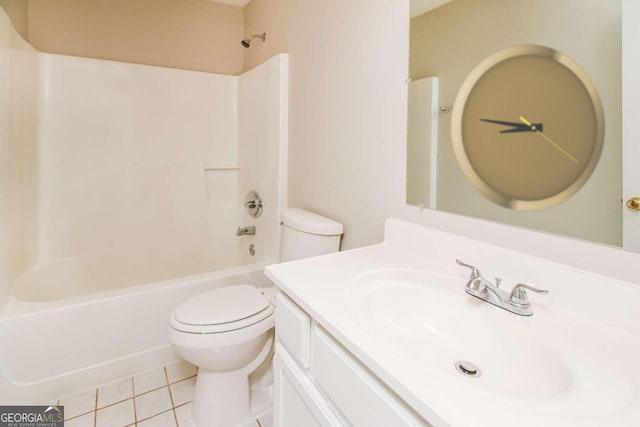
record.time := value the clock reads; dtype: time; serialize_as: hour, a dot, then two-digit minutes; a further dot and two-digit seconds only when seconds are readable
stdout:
8.46.21
